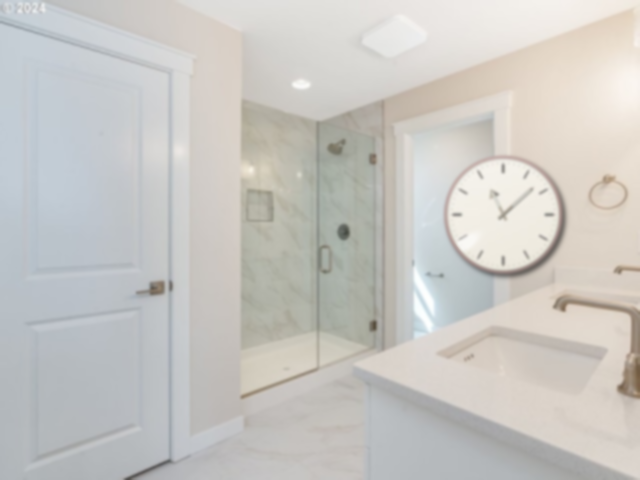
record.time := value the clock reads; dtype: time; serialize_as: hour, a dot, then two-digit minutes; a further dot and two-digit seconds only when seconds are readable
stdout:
11.08
